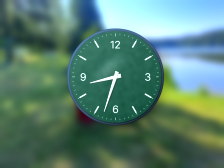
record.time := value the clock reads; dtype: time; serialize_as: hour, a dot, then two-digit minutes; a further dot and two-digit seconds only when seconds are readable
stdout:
8.33
